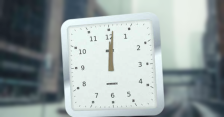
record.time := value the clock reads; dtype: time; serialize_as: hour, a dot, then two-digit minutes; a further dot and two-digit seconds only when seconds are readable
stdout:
12.01
